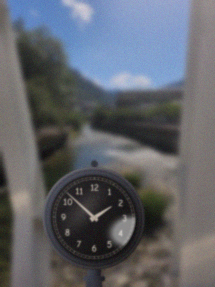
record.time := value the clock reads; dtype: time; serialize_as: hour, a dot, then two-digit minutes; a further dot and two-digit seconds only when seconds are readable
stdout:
1.52
